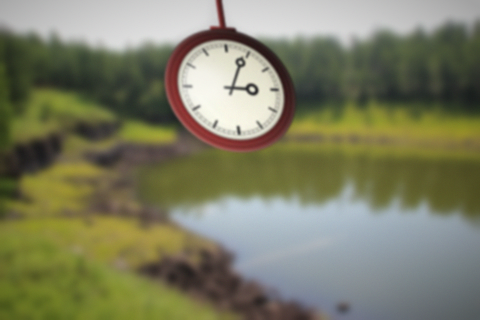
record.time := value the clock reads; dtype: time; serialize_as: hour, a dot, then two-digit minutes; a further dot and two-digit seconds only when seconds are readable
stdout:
3.04
